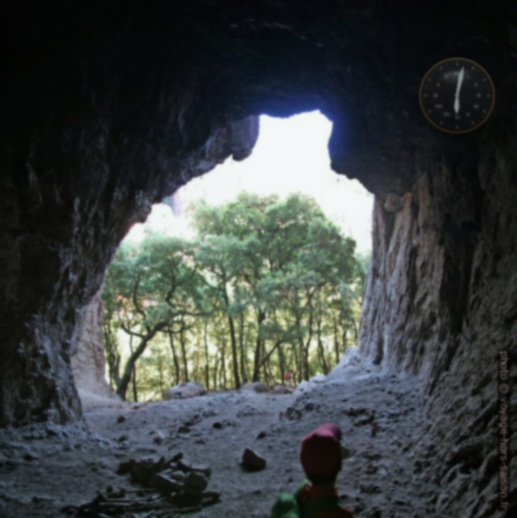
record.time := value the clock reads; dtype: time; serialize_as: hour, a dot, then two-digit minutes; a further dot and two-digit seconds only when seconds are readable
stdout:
6.02
